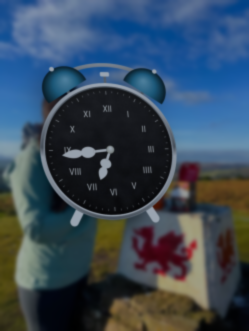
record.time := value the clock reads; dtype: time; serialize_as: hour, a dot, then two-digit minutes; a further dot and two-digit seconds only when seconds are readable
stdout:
6.44
